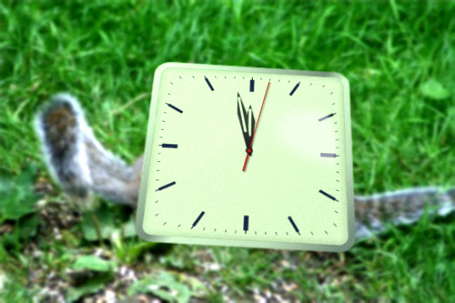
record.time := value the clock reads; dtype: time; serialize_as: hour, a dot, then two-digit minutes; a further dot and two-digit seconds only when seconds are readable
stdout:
11.58.02
